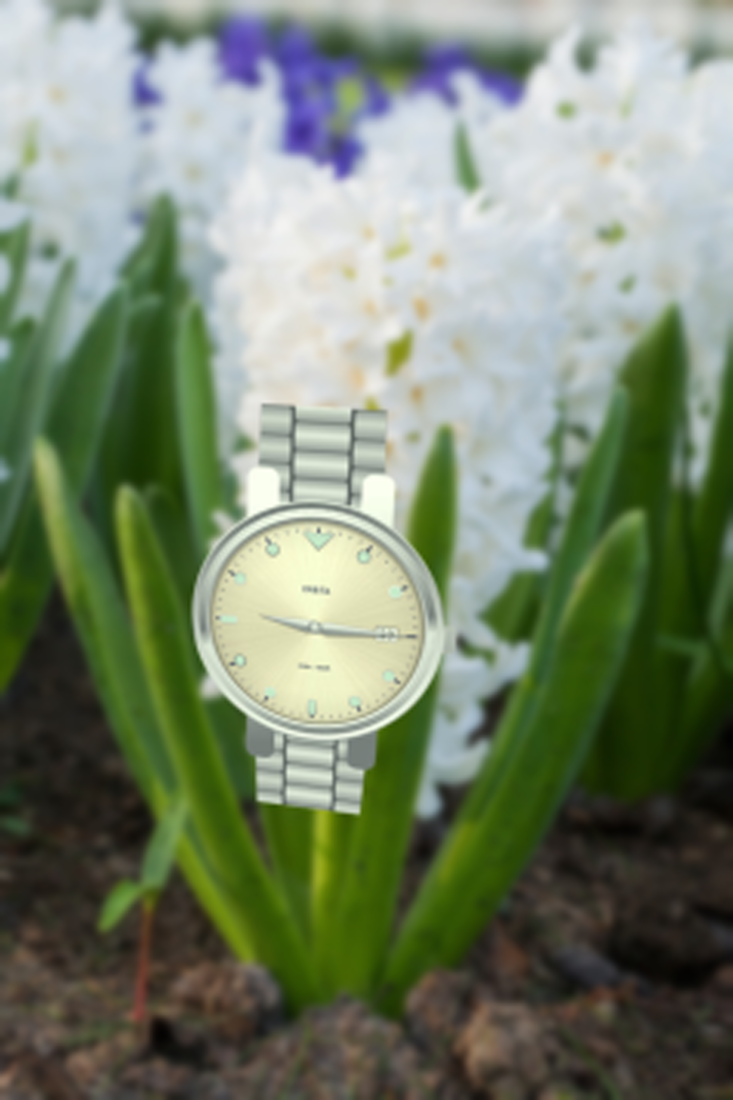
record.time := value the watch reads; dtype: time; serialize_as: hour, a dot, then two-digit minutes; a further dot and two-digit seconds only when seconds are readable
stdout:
9.15
